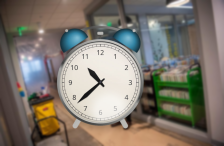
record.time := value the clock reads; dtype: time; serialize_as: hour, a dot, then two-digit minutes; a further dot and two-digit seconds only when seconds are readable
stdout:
10.38
